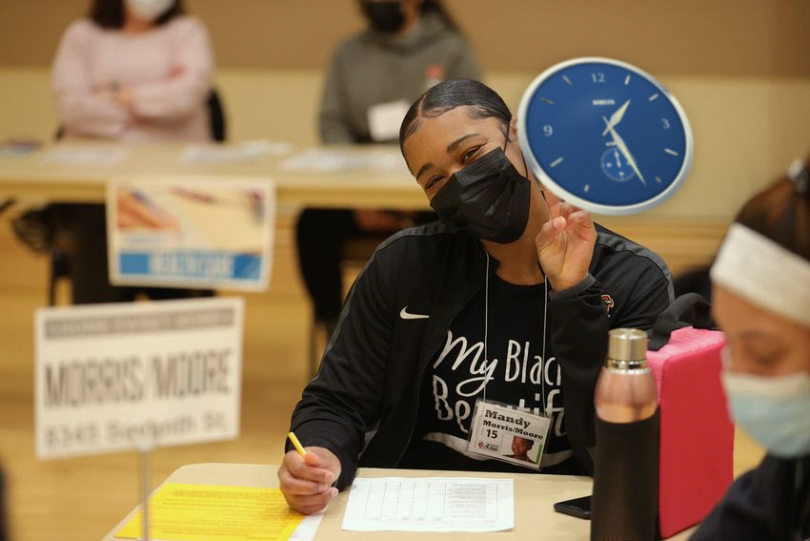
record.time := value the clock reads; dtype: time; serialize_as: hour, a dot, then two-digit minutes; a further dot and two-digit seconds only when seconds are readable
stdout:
1.27
